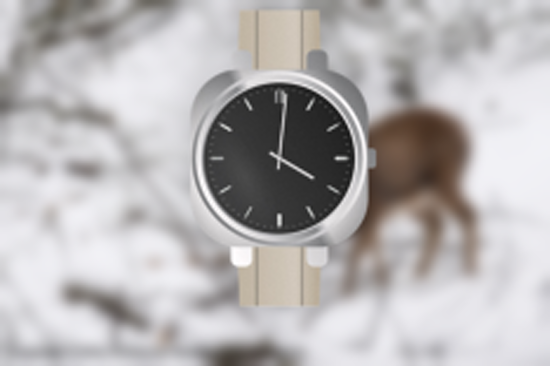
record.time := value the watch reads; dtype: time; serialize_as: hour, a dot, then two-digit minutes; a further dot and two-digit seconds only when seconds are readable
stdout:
4.01
